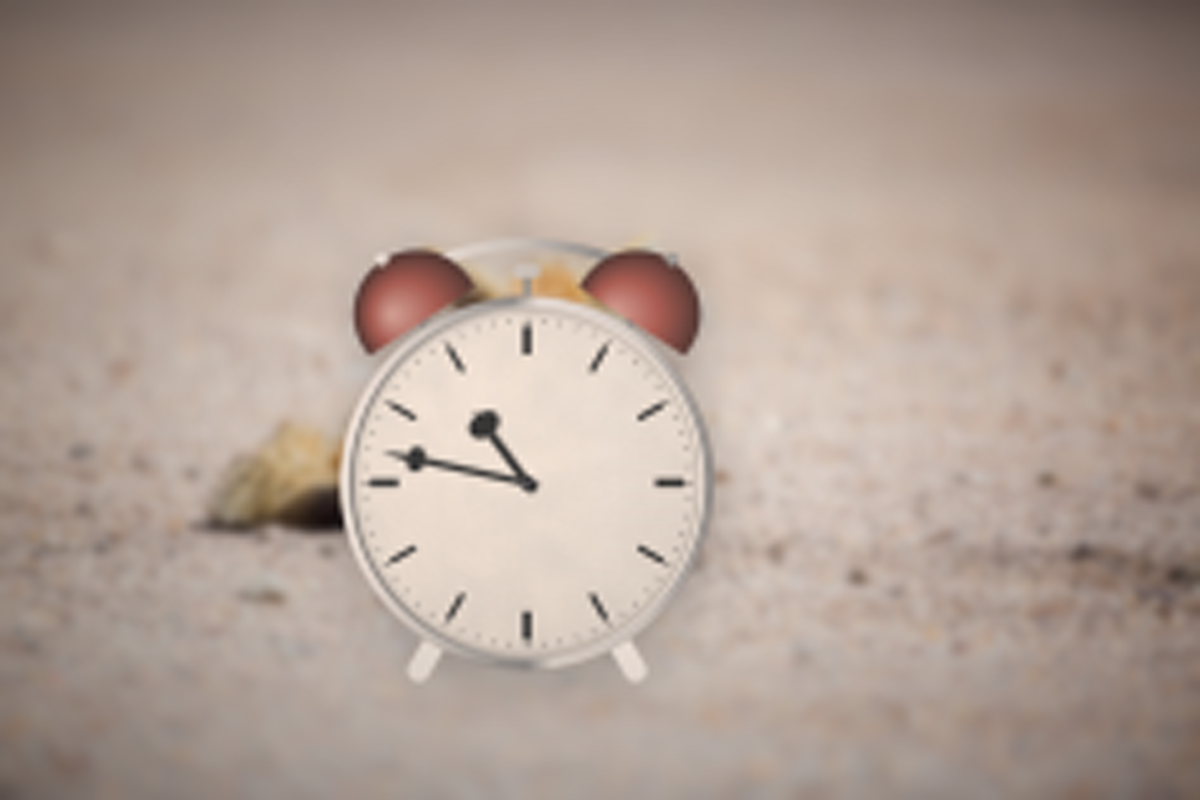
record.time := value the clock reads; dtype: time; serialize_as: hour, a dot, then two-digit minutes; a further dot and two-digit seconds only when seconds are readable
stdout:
10.47
